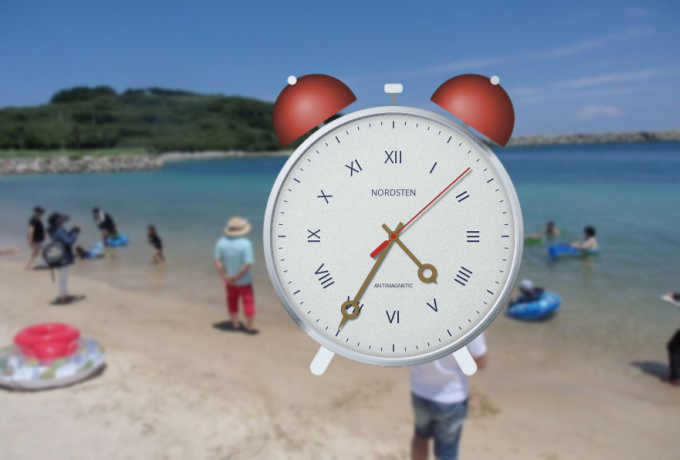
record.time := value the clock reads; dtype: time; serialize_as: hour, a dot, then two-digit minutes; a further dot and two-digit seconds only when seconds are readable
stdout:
4.35.08
